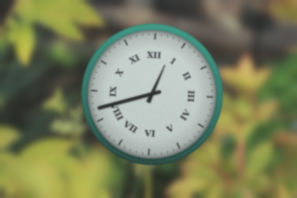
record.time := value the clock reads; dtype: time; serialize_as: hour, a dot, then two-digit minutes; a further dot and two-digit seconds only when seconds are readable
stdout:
12.42
